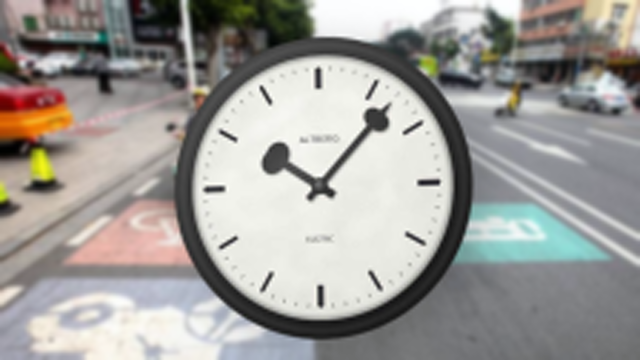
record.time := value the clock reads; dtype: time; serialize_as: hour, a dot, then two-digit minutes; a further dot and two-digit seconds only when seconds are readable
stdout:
10.07
